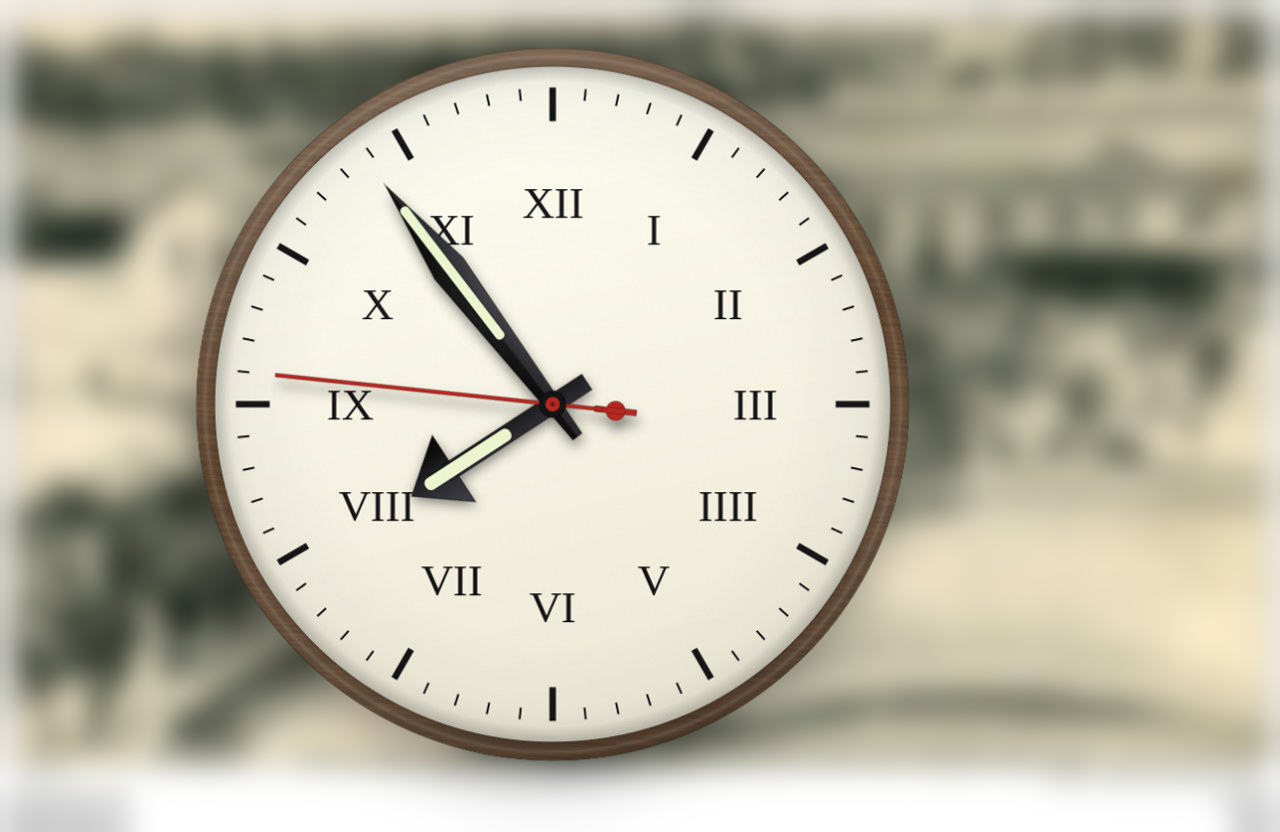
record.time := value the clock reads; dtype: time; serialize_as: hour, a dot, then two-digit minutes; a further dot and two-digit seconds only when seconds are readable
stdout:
7.53.46
